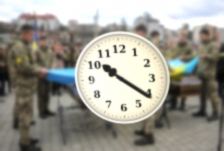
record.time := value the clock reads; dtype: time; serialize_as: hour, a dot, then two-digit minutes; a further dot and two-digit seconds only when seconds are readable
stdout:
10.21
